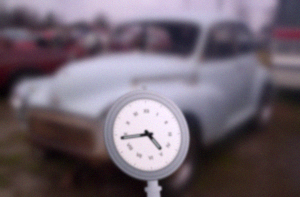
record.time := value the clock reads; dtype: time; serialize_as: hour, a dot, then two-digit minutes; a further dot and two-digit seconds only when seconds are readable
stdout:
4.44
